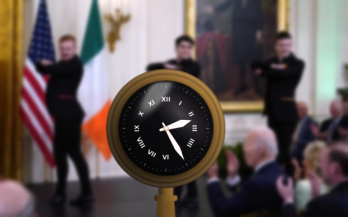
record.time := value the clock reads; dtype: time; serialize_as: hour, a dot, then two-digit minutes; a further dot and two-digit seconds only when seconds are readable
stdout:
2.25
